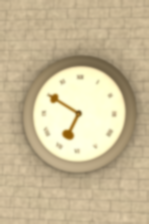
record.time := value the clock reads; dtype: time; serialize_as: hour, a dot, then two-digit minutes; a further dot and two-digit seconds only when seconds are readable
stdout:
6.50
